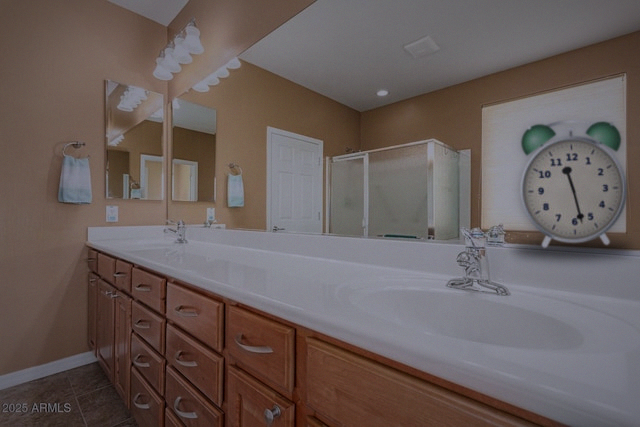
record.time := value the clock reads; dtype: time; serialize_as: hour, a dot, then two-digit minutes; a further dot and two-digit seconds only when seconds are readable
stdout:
11.28
